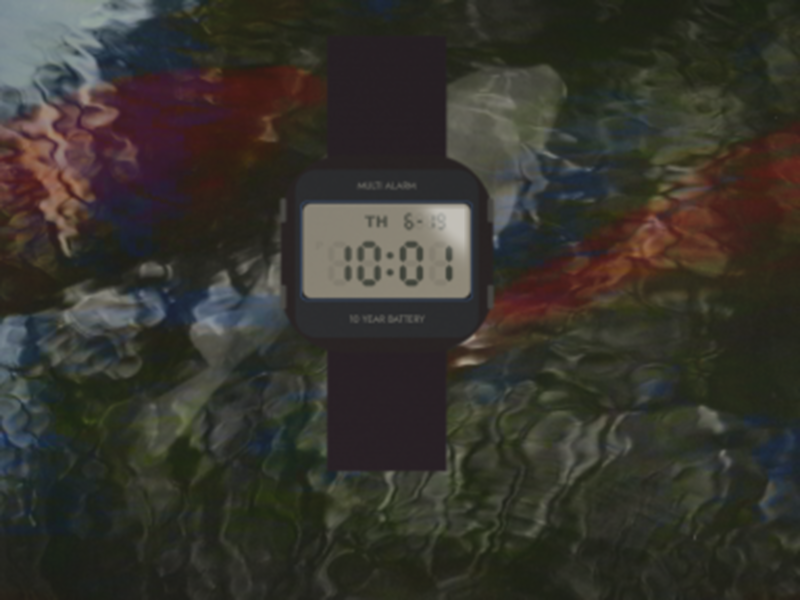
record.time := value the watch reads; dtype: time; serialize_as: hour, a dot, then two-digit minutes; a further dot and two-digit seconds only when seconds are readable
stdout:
10.01
